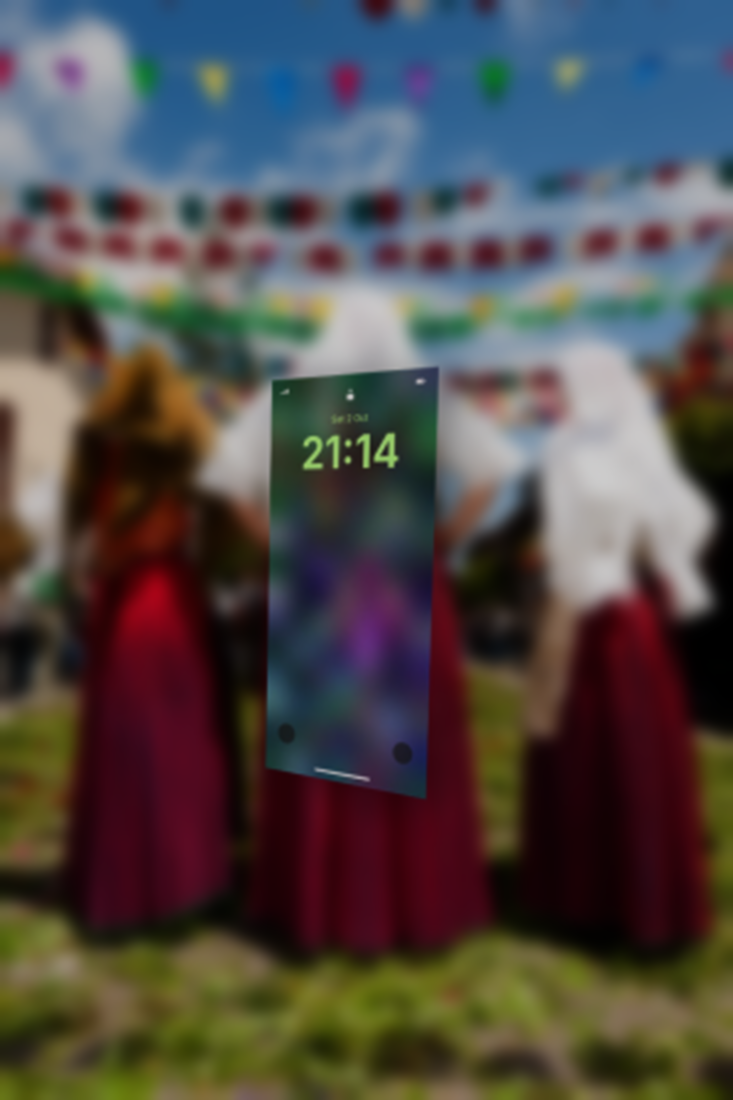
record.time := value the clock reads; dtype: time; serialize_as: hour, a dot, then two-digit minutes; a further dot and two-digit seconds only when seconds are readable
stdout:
21.14
